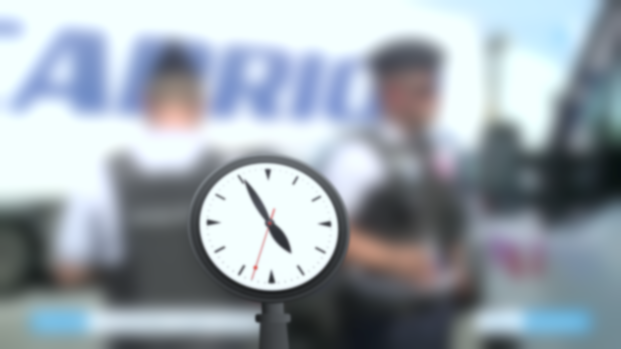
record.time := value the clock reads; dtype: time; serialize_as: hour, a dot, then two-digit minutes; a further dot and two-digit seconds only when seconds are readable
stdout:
4.55.33
